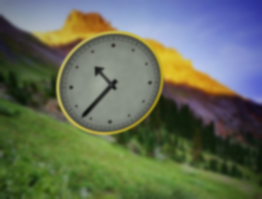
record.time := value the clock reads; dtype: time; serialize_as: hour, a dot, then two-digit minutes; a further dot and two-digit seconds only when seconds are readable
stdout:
10.37
